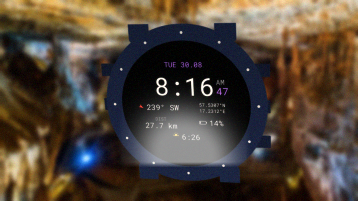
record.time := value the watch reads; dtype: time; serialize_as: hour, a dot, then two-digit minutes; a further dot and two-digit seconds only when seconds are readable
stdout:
8.16.47
